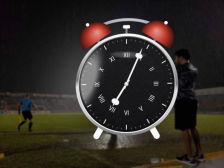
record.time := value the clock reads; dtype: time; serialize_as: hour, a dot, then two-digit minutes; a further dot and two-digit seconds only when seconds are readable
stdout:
7.04
